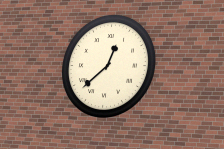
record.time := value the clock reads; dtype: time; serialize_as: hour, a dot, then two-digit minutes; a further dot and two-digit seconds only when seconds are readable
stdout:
12.38
